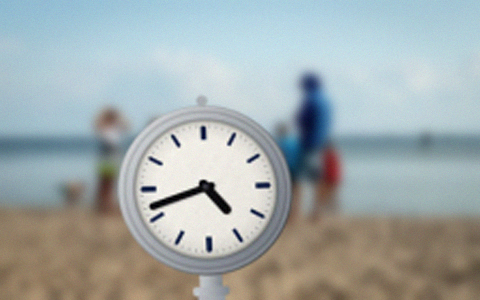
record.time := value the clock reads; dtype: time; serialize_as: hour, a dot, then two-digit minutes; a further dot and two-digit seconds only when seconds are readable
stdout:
4.42
